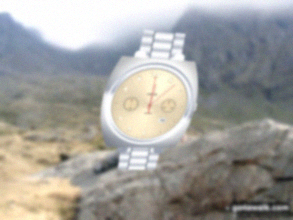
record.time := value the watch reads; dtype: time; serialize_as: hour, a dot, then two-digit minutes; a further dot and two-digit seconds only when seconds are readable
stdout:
12.07
